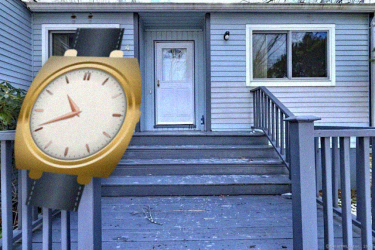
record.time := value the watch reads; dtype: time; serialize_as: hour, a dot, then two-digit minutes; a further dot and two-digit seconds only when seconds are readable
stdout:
10.41
